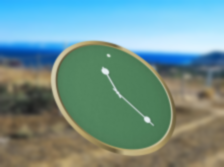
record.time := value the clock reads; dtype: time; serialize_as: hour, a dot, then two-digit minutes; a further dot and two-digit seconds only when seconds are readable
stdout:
11.23
